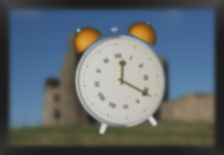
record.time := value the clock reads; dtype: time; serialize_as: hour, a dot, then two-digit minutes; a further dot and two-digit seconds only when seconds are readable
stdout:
12.21
